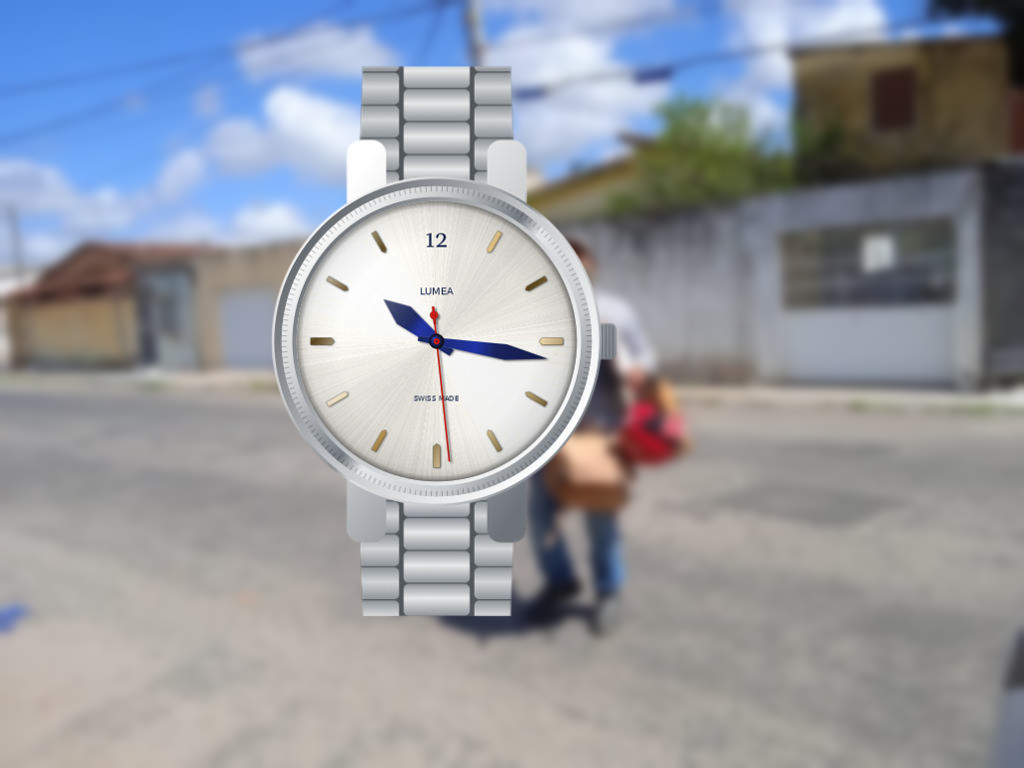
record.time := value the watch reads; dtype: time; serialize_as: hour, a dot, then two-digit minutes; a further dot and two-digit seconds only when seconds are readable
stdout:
10.16.29
